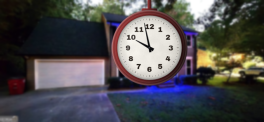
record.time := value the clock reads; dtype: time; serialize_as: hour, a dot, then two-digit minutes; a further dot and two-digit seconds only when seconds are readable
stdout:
9.58
